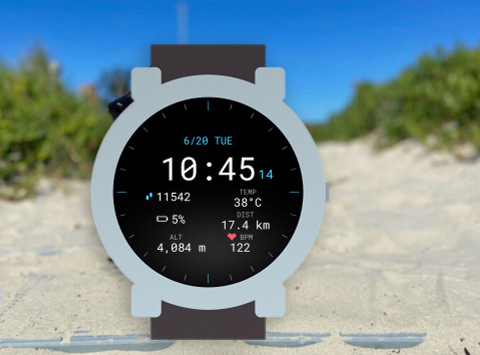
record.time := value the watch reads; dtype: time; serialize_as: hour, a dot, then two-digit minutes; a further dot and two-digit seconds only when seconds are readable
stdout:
10.45.14
